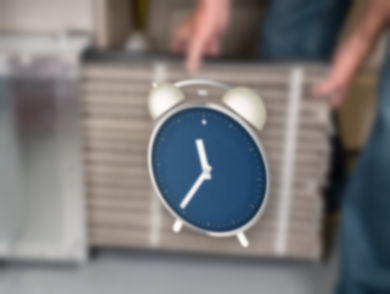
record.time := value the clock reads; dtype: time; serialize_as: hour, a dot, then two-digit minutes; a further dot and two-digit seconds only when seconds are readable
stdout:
11.36
